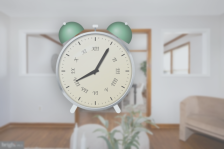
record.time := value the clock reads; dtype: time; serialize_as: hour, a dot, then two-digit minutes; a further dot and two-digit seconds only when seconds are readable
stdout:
8.05
